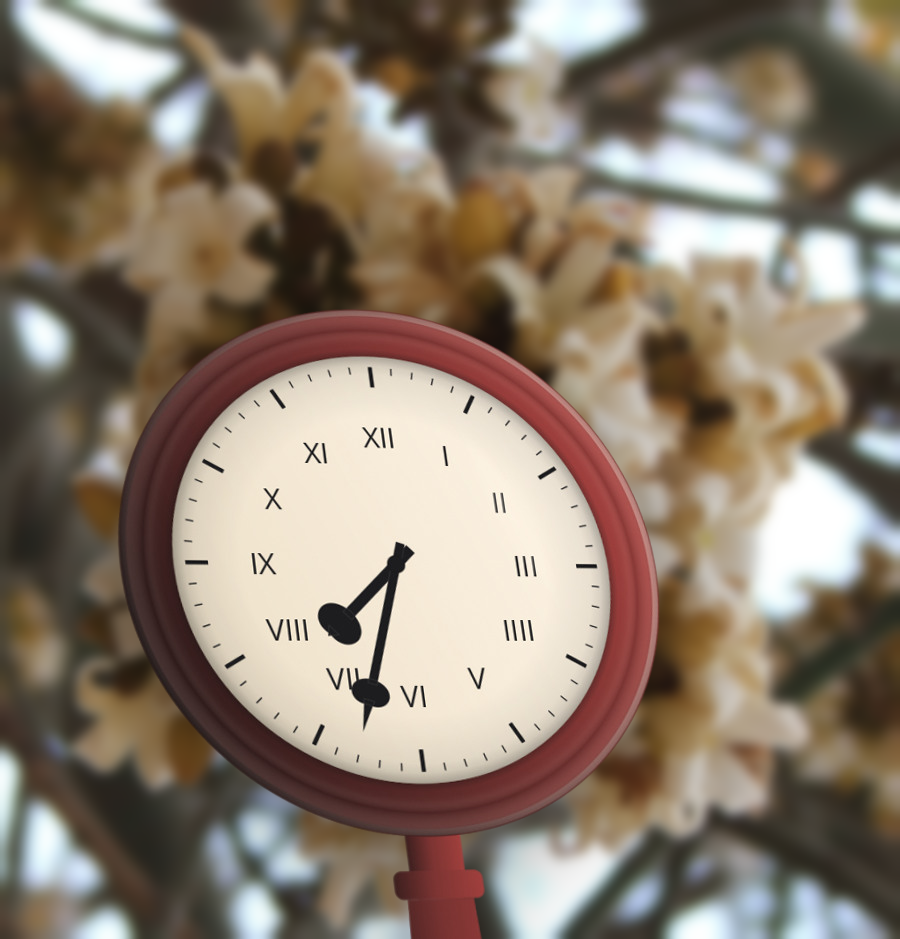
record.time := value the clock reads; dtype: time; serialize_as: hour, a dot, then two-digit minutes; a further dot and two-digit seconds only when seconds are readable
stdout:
7.33
